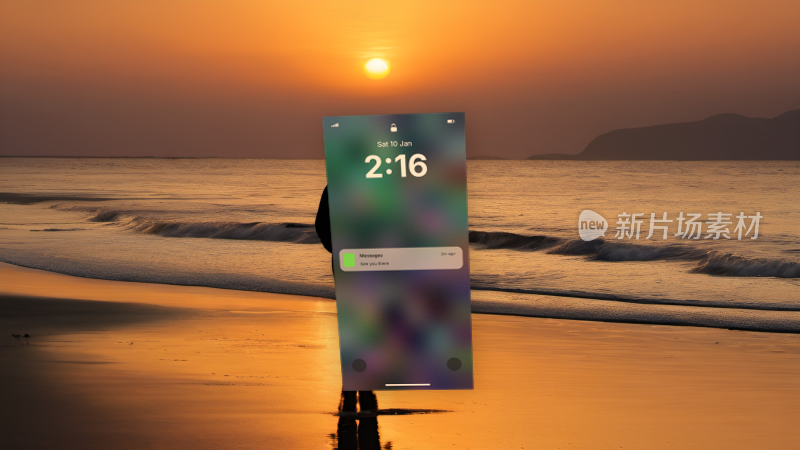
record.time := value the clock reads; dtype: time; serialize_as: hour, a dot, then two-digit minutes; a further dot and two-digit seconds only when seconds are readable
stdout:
2.16
